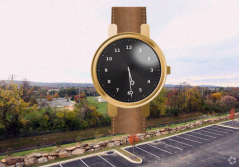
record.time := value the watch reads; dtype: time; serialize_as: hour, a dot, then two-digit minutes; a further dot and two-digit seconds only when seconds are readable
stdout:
5.29
